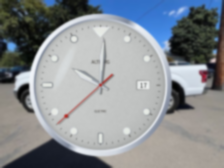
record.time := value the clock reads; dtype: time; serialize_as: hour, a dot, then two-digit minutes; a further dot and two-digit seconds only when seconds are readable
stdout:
10.00.38
